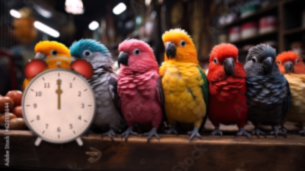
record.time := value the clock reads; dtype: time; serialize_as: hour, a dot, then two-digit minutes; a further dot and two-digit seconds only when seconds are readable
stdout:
12.00
